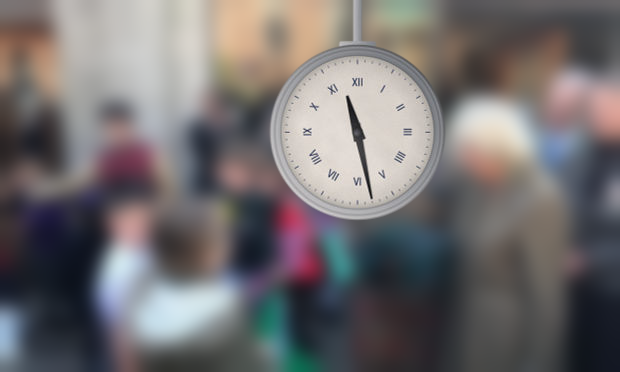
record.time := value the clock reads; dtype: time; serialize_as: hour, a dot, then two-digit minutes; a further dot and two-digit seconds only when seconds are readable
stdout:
11.28
